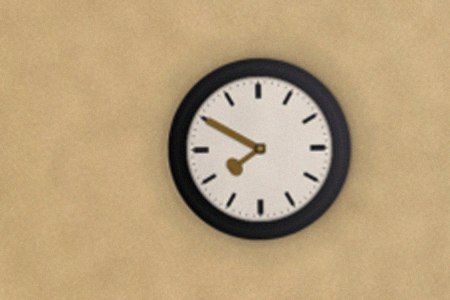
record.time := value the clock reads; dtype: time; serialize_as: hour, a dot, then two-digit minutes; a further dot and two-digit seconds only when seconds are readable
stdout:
7.50
